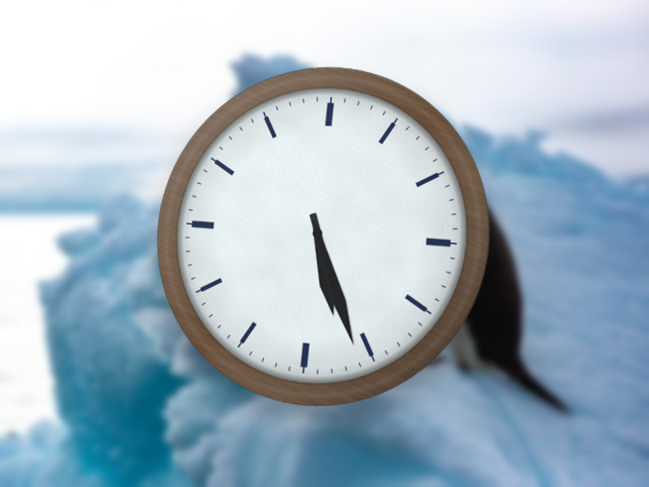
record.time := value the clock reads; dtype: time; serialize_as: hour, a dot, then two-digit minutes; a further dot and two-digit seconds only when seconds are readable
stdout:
5.26
